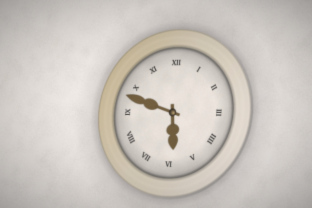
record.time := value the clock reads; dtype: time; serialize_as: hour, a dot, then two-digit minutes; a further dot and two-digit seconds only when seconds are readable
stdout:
5.48
